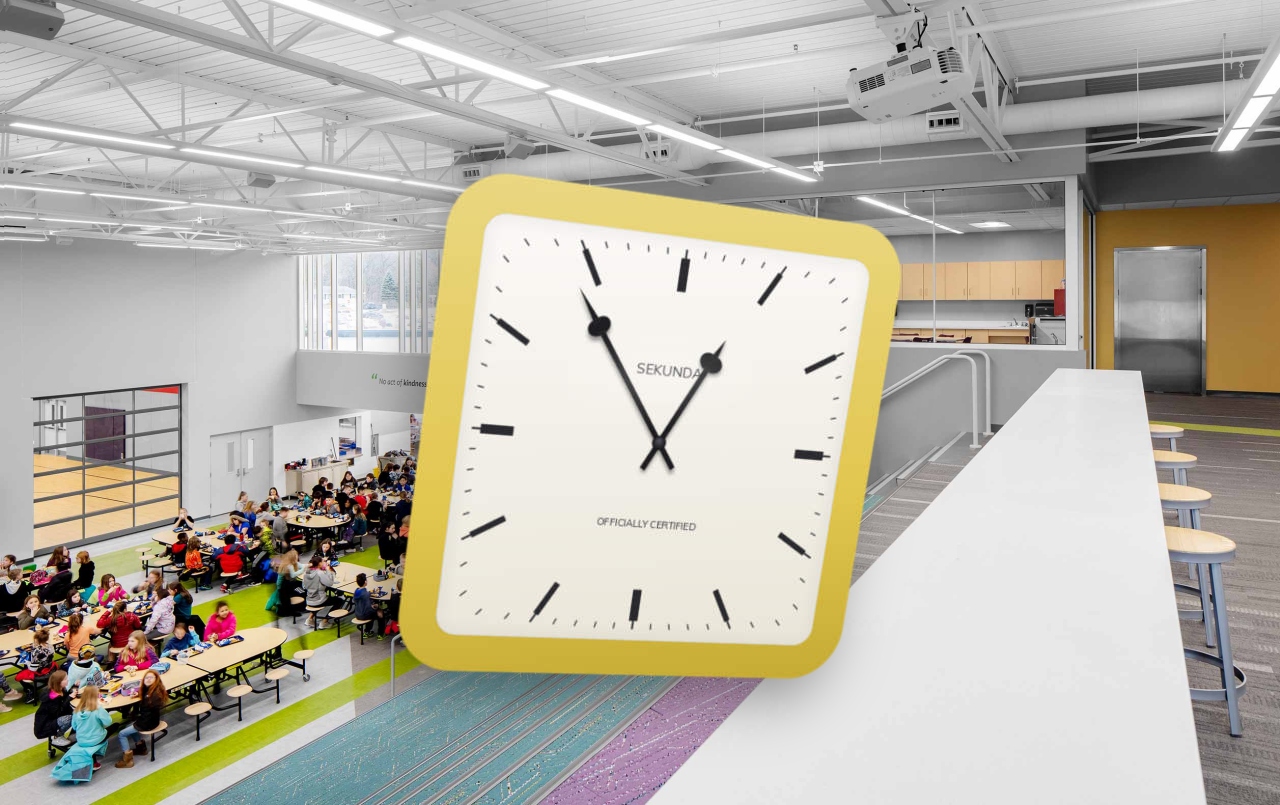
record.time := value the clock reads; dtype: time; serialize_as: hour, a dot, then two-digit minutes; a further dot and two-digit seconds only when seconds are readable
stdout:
12.54
